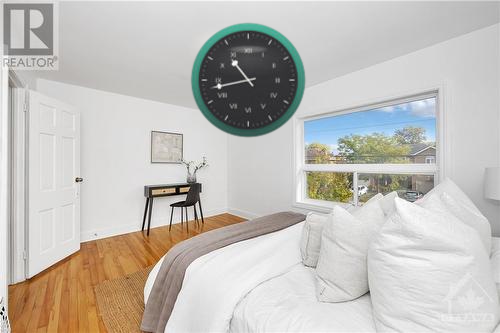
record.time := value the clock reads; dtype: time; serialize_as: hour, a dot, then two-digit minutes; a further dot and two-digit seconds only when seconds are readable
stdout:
10.43
